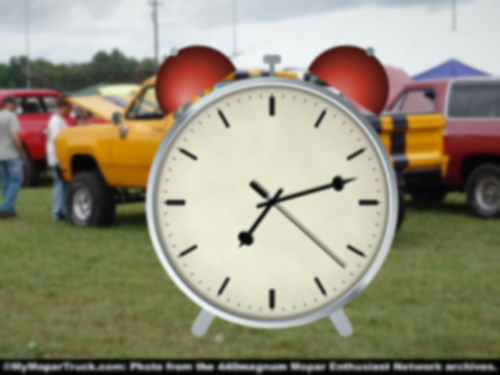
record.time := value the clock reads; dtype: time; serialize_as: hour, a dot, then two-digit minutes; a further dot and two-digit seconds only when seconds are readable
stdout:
7.12.22
